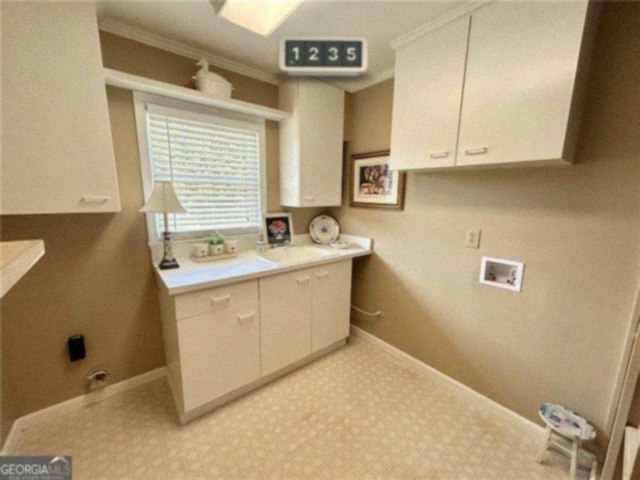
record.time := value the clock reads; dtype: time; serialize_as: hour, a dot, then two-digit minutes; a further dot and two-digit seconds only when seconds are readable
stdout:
12.35
